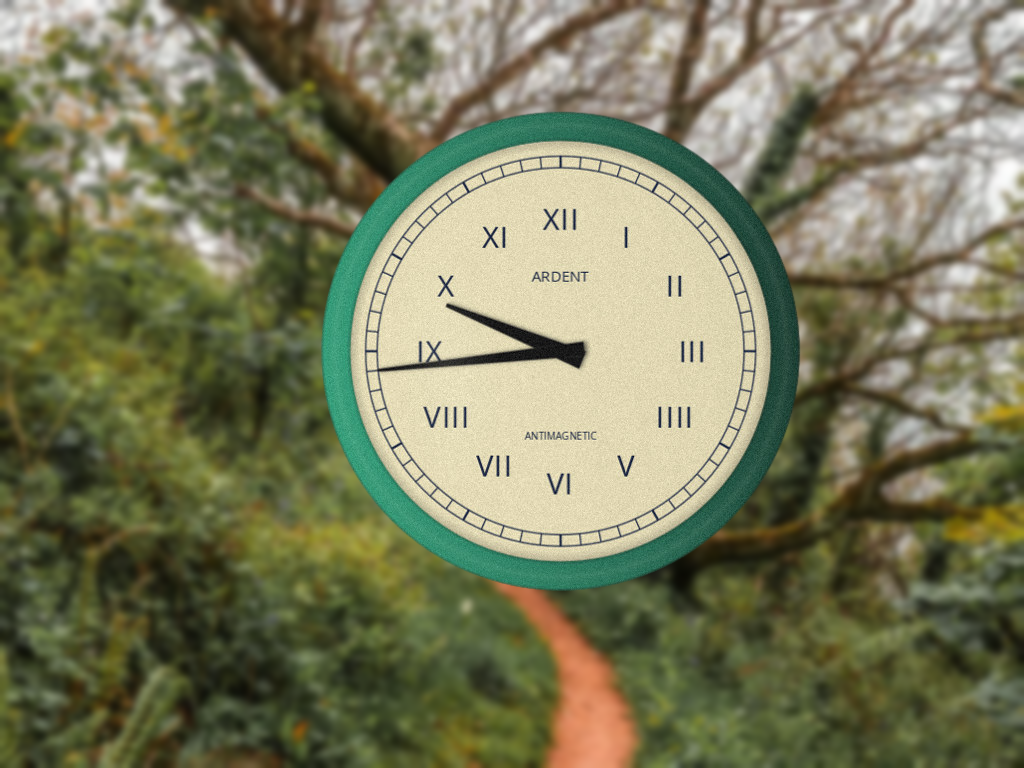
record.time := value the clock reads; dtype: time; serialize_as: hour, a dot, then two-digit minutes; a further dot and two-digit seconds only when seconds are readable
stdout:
9.44
